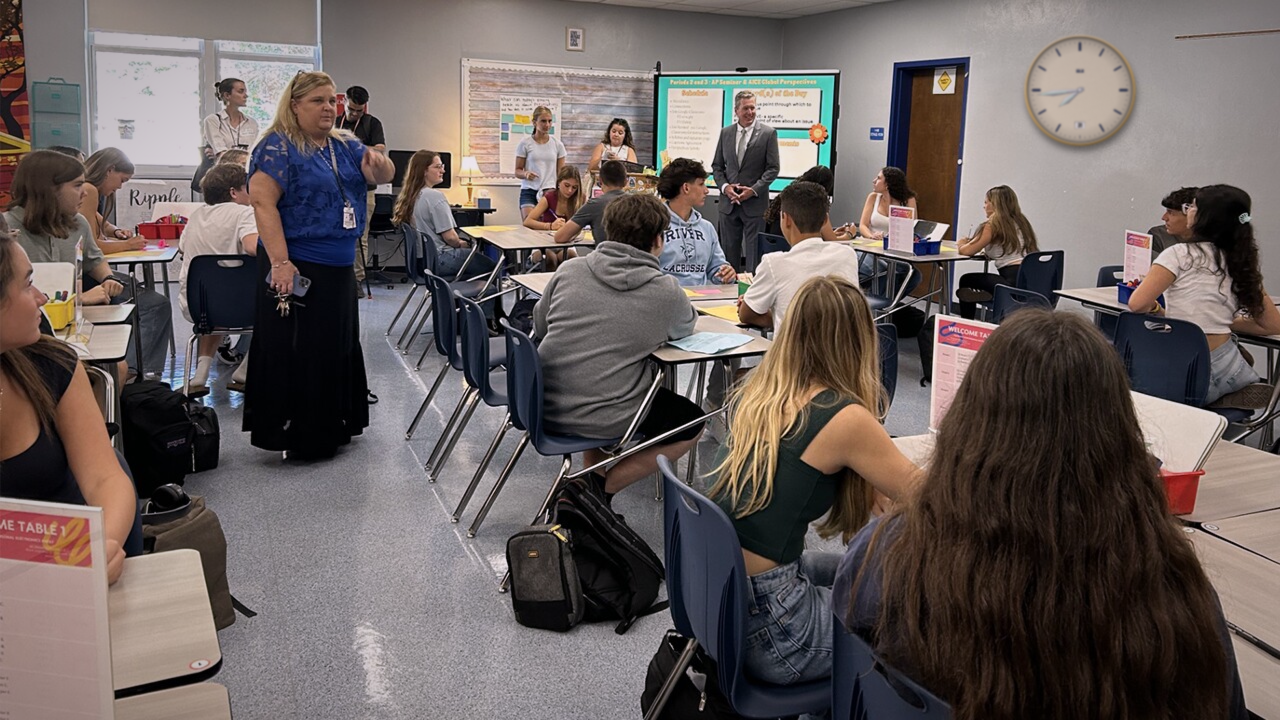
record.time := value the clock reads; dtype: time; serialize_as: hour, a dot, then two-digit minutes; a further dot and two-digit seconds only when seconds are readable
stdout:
7.44
